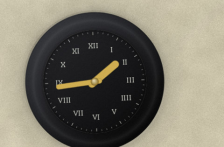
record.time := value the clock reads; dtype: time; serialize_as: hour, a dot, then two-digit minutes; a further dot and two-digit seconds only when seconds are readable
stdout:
1.44
